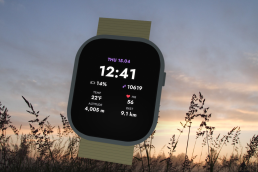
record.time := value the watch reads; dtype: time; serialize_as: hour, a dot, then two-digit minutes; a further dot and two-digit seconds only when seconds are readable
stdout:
12.41
